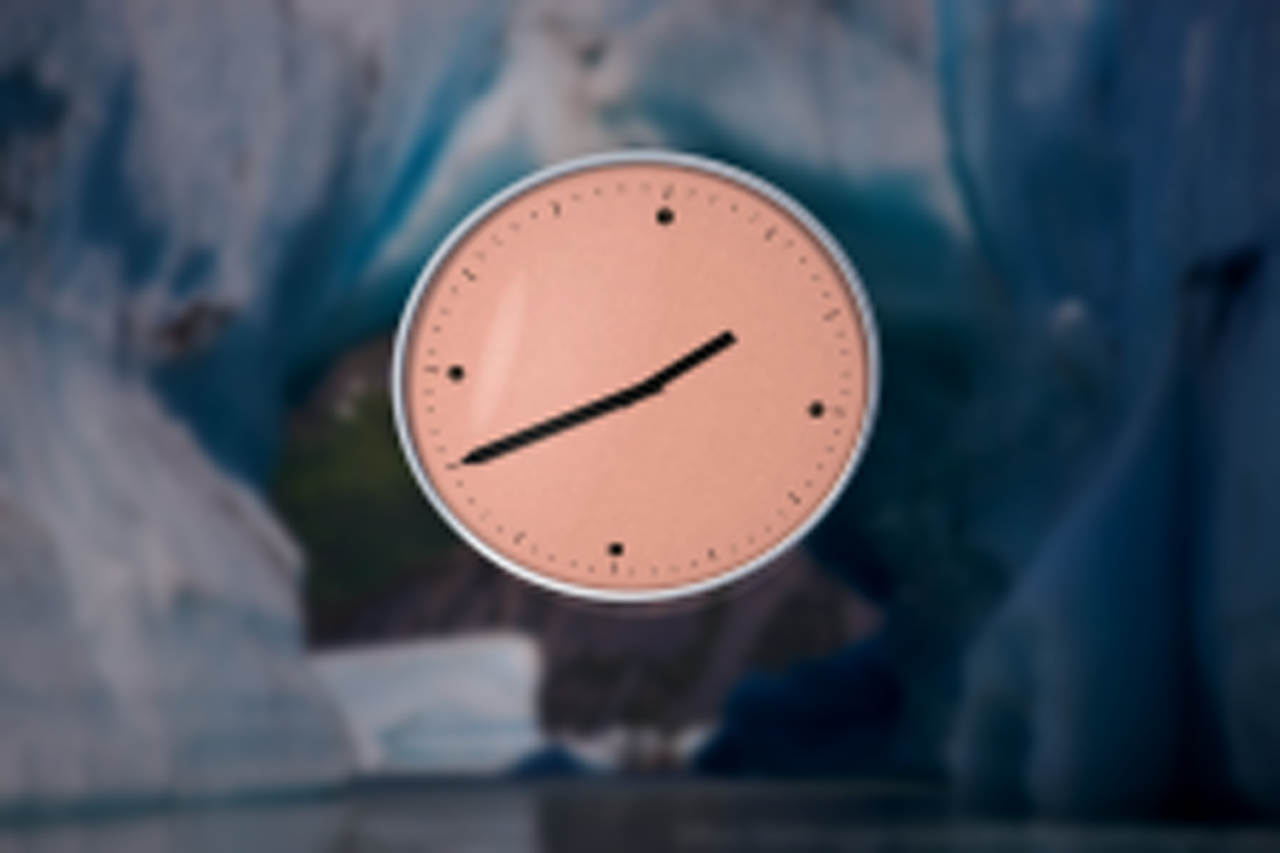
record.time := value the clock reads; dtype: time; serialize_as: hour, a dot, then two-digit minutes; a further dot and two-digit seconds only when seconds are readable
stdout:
1.40
